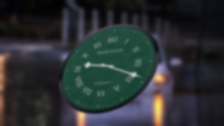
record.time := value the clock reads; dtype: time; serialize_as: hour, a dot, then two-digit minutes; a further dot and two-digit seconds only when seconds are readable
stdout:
9.19
